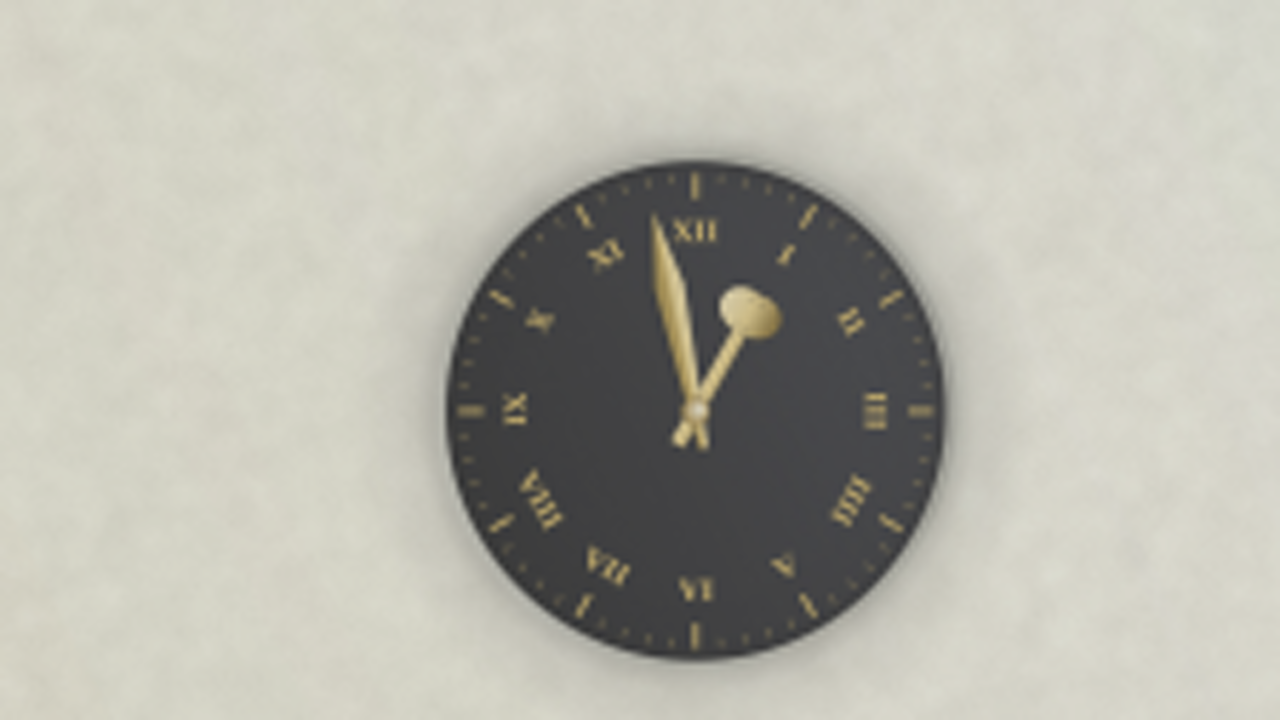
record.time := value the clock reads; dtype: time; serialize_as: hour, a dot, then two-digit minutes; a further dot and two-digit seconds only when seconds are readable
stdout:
12.58
